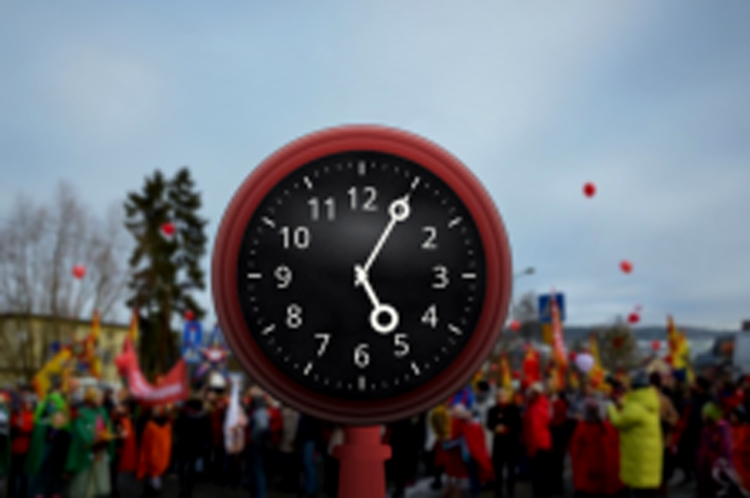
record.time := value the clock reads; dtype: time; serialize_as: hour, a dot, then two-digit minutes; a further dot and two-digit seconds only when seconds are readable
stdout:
5.05
